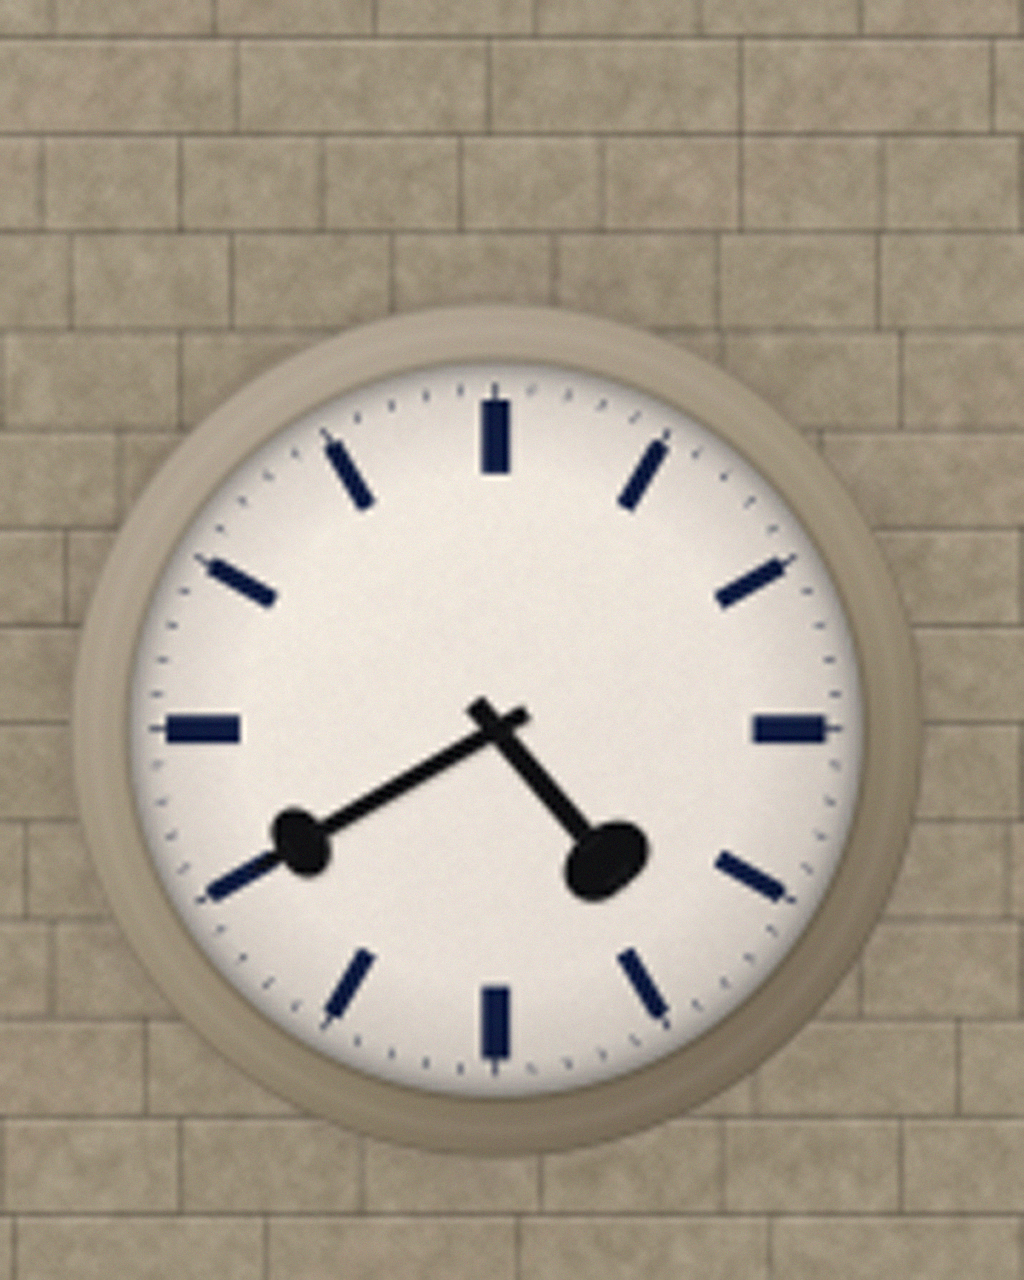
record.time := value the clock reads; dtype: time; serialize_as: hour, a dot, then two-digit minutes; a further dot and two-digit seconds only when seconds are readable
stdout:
4.40
